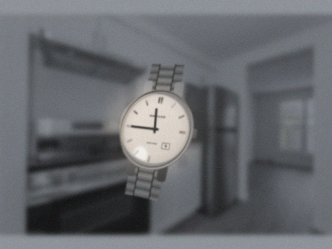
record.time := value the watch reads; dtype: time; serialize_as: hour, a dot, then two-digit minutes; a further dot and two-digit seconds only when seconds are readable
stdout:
11.45
